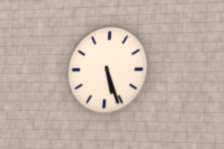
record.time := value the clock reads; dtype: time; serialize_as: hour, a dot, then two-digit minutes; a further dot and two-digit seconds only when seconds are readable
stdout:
5.26
